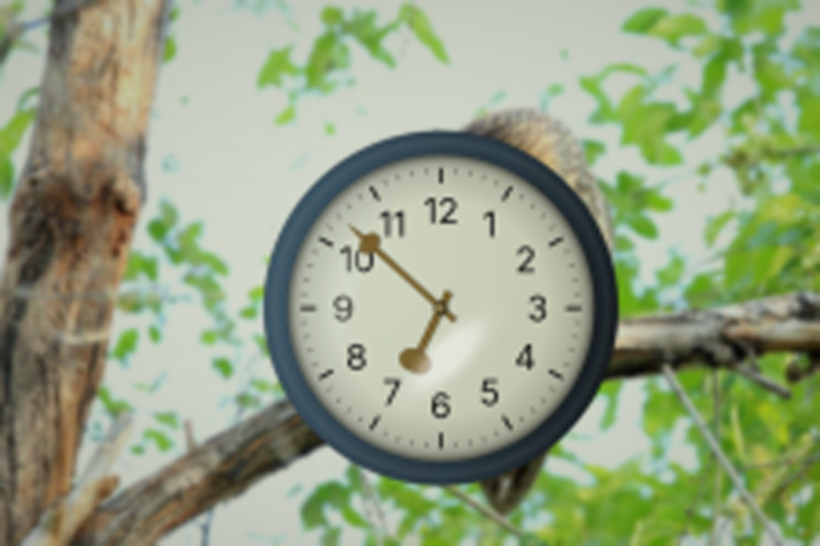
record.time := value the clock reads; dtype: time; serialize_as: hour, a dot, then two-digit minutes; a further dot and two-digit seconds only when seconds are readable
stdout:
6.52
